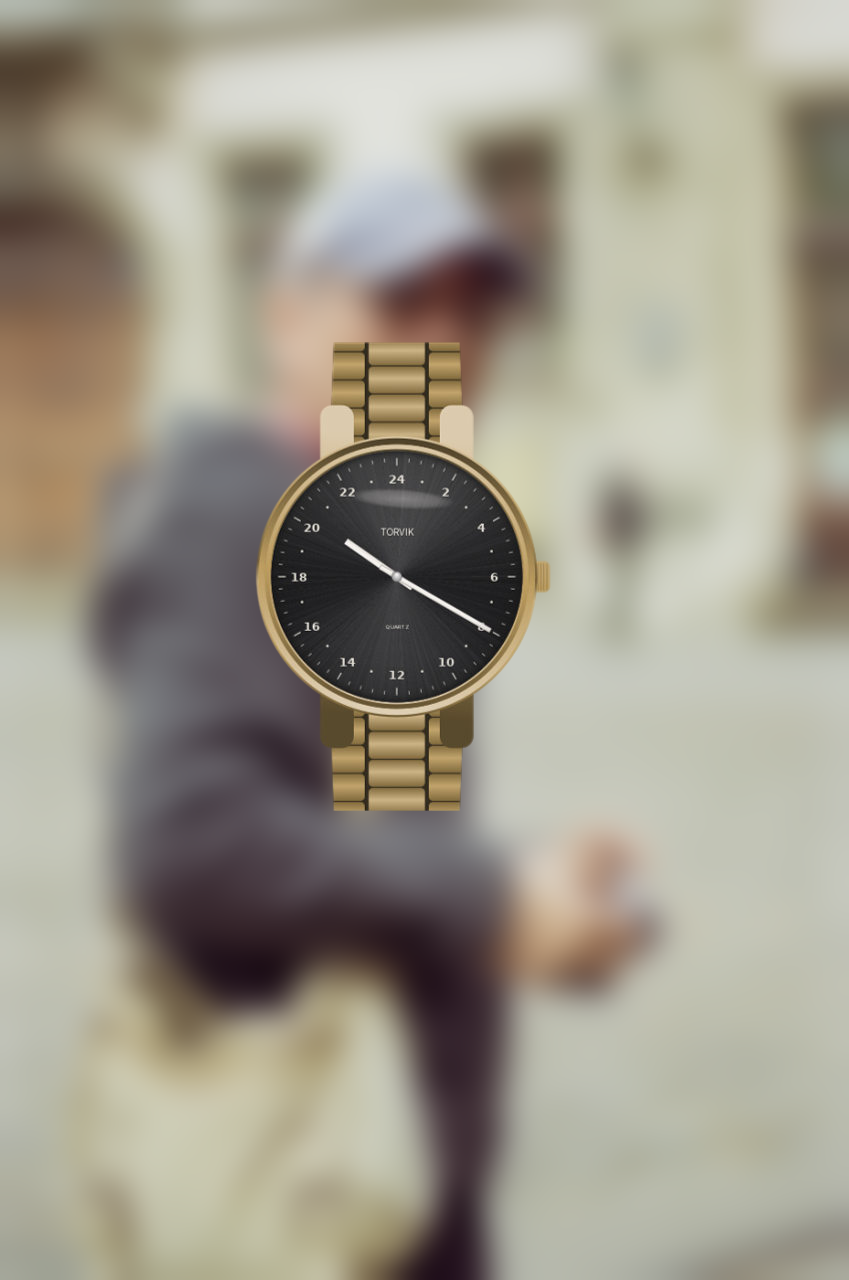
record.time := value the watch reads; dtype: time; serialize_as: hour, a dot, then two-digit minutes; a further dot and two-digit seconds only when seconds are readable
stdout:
20.20
